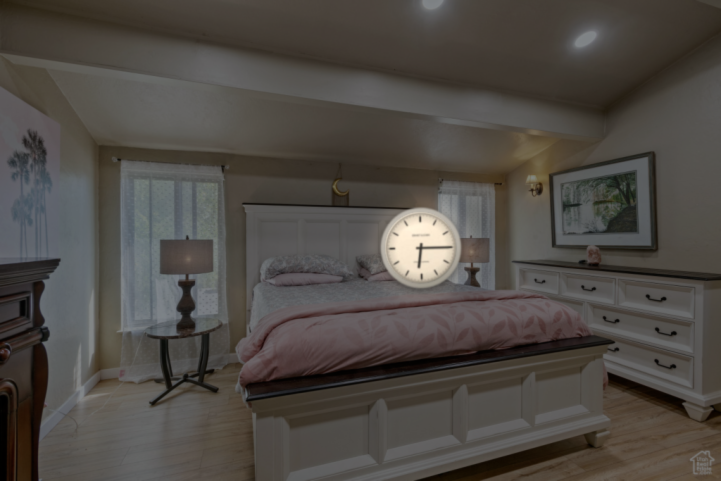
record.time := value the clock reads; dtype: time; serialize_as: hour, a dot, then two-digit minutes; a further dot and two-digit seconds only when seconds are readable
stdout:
6.15
